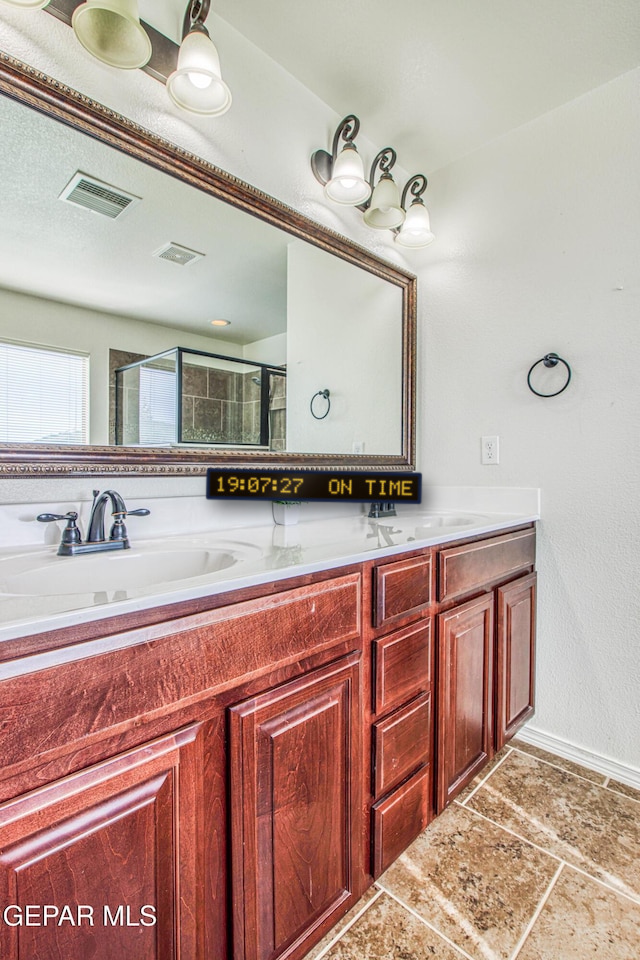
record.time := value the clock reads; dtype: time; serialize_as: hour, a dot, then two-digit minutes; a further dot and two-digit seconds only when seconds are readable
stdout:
19.07.27
